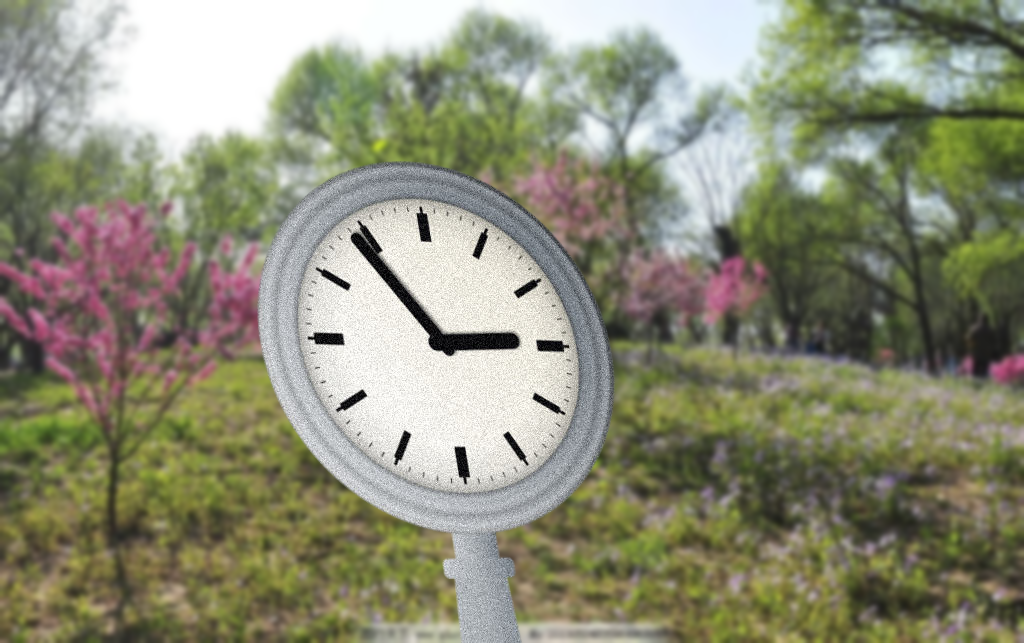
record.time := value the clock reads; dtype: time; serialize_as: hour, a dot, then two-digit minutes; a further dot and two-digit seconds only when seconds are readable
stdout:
2.54
